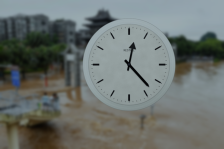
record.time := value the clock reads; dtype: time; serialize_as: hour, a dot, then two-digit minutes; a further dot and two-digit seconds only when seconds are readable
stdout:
12.23
